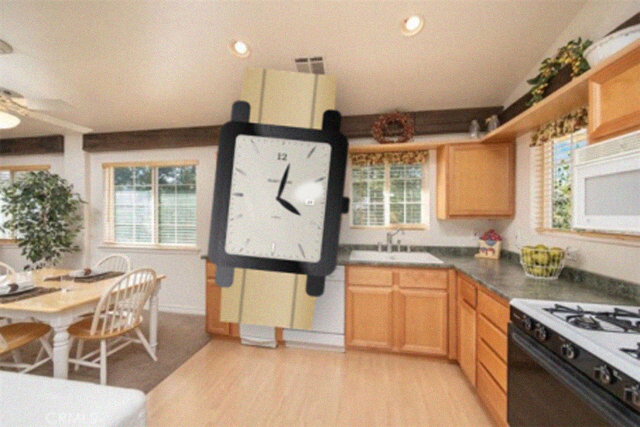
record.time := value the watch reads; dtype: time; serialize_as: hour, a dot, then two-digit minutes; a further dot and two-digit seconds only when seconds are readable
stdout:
4.02
